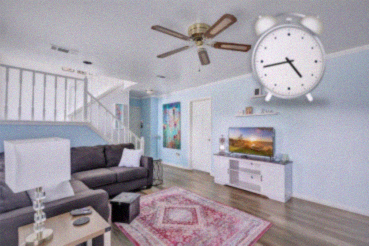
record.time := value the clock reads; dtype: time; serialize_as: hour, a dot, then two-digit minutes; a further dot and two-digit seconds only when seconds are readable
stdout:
4.43
